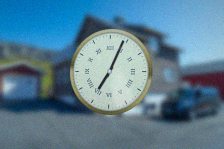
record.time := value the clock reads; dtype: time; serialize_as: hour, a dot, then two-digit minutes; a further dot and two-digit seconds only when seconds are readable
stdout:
7.04
